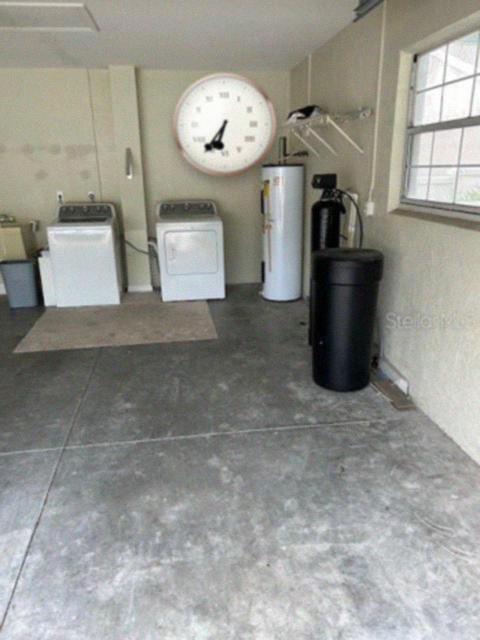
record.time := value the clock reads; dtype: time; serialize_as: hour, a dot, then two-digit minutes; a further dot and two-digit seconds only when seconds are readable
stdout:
6.36
